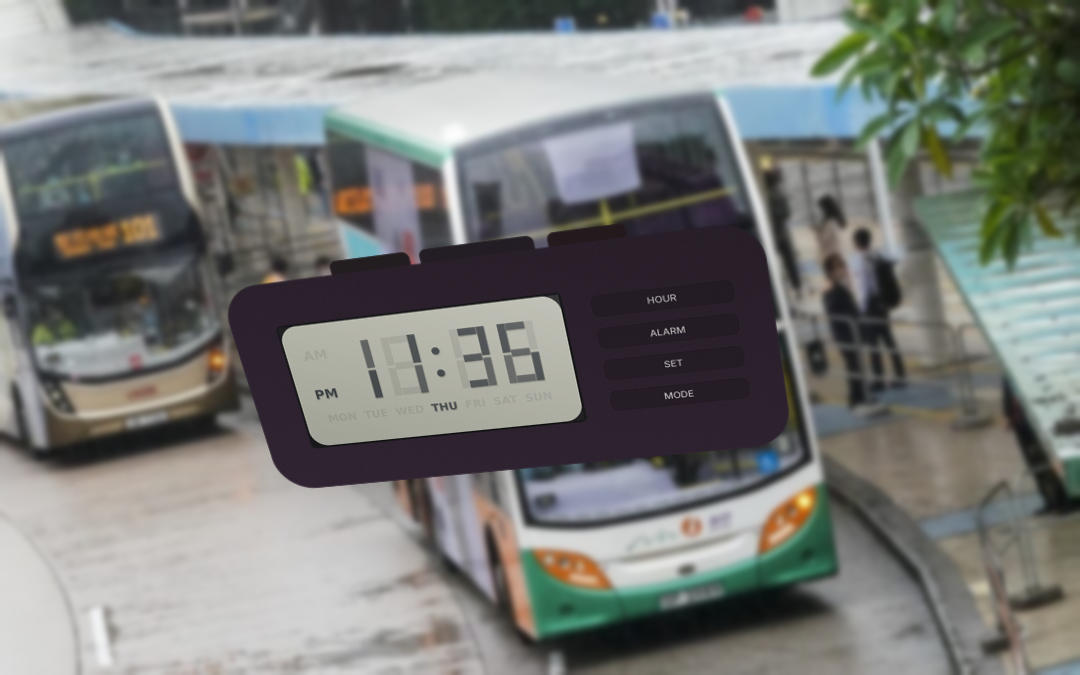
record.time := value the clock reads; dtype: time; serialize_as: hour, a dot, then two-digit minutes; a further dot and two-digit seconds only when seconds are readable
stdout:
11.36
